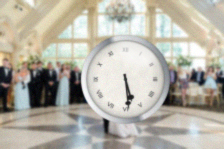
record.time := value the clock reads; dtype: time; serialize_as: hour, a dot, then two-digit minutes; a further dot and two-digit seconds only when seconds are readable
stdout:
5.29
